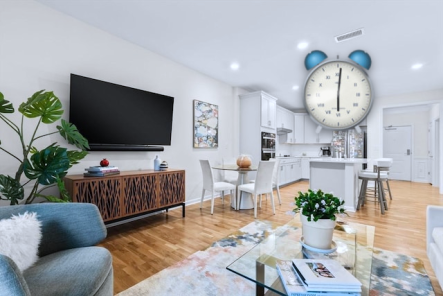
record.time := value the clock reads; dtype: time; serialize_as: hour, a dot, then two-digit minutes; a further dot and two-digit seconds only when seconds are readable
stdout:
6.01
